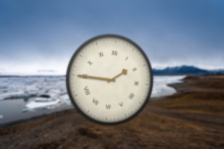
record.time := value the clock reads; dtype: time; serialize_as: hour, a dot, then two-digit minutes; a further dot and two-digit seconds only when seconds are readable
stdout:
1.45
